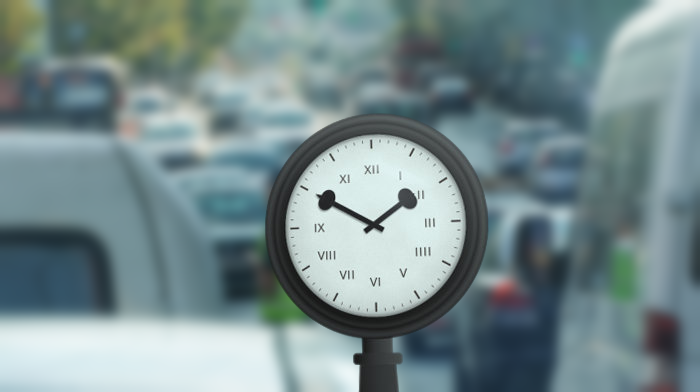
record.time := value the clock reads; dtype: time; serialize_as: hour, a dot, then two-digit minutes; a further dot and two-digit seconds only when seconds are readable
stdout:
1.50
